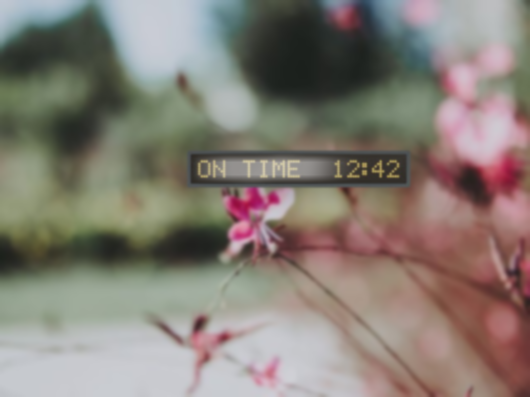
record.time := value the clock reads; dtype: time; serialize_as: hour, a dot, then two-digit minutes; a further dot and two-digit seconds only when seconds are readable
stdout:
12.42
